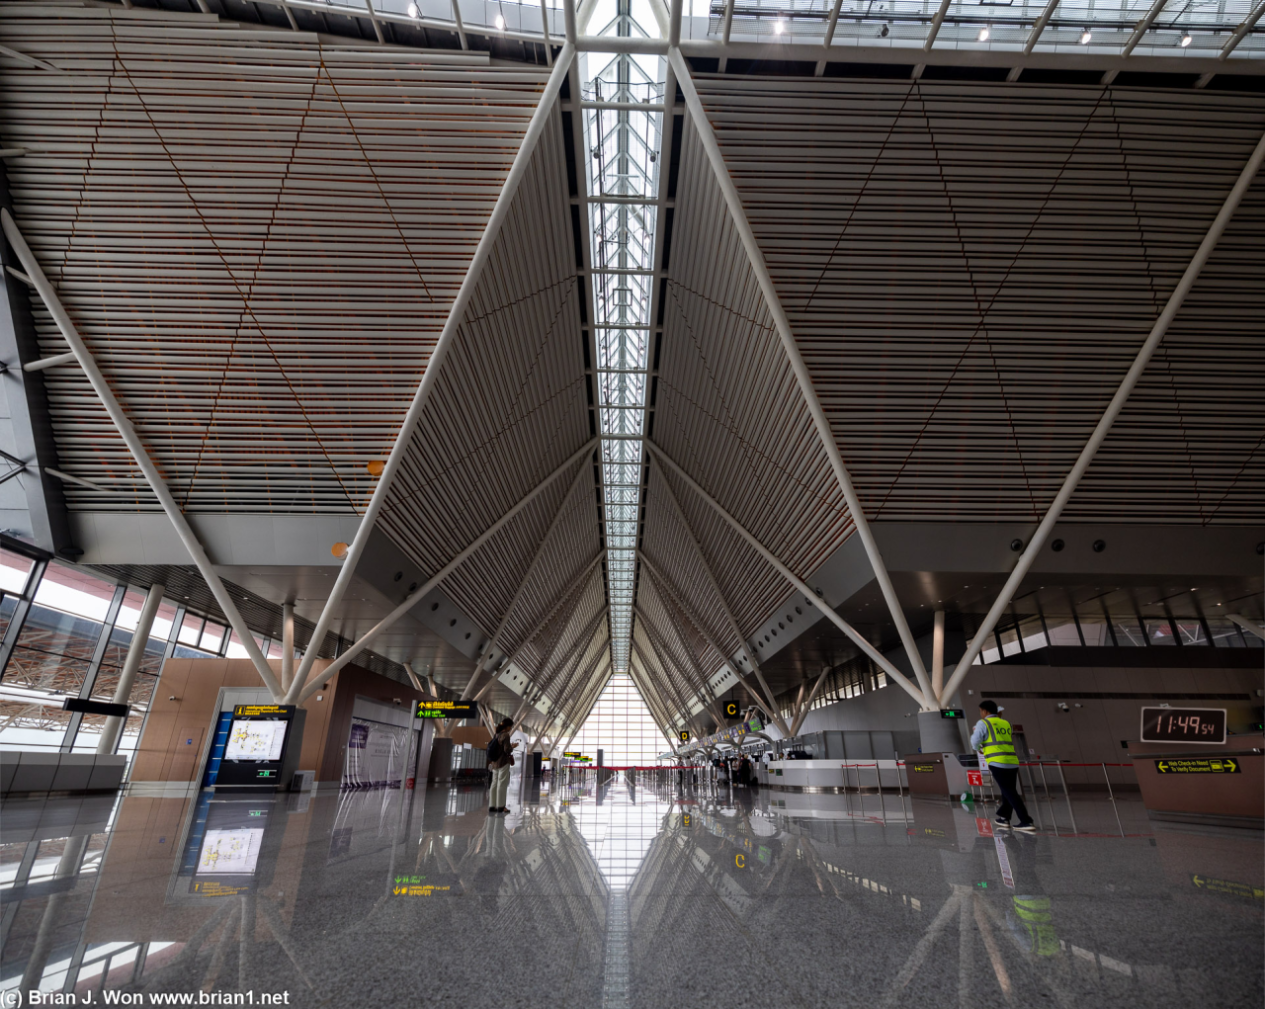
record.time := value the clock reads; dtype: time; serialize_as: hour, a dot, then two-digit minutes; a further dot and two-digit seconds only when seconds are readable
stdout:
11.49.54
